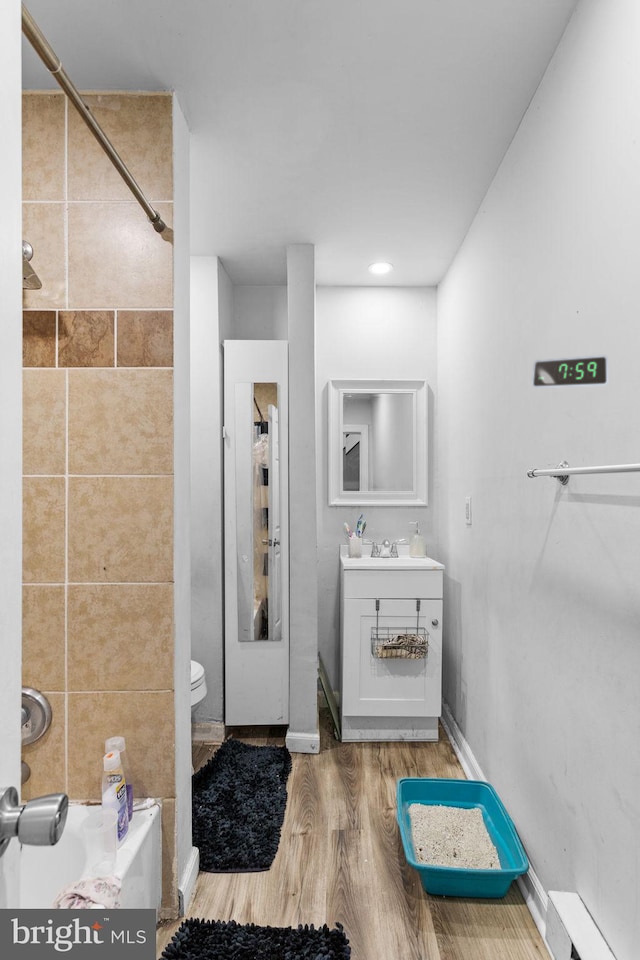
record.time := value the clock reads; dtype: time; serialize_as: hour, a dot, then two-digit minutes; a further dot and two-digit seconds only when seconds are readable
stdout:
7.59
